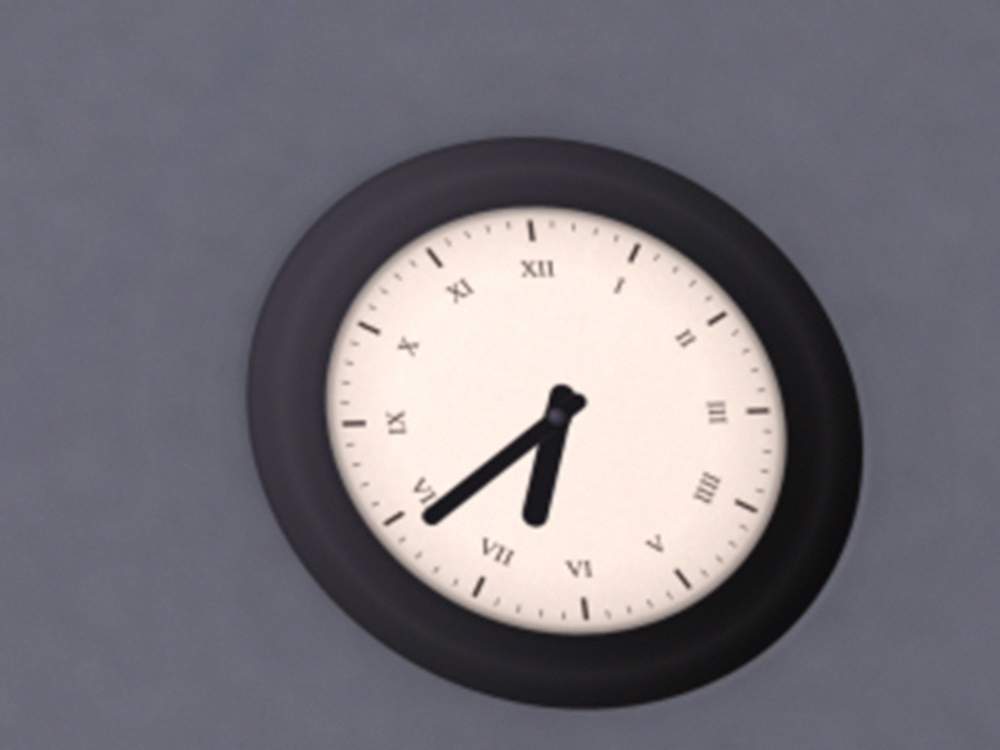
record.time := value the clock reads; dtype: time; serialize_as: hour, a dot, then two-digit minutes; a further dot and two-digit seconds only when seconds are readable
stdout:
6.39
